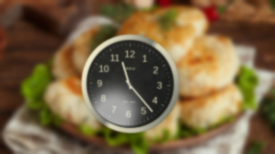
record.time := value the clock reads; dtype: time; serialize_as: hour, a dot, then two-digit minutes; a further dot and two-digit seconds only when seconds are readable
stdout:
11.23
